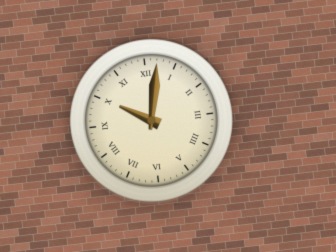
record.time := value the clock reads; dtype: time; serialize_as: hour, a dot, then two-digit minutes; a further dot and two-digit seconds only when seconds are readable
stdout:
10.02
